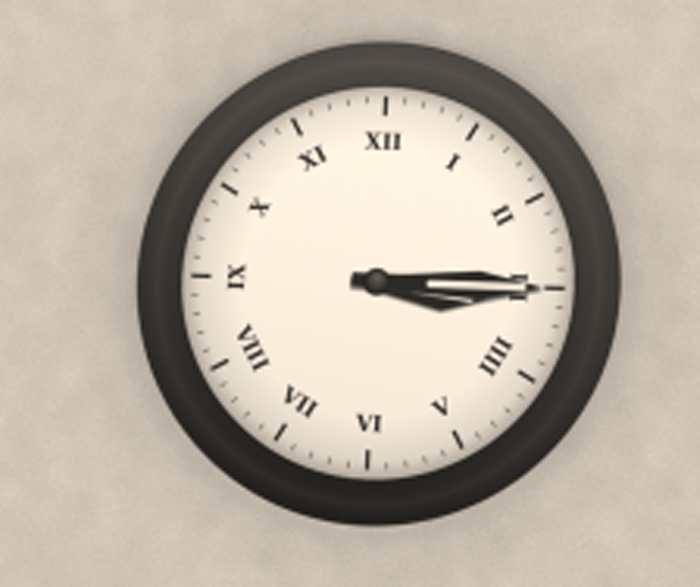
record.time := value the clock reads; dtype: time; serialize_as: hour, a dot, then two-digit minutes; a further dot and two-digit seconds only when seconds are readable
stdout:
3.15
